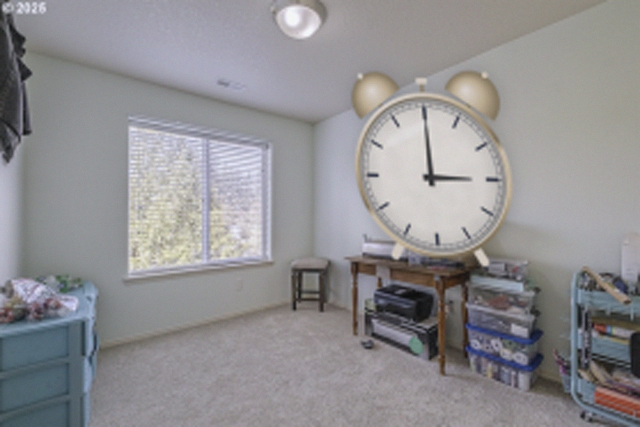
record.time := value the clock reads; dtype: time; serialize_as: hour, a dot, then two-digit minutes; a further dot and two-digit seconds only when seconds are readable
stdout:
3.00
